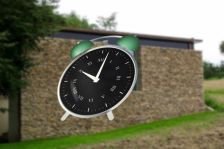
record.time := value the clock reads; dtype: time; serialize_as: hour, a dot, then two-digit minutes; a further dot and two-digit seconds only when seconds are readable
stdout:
10.02
